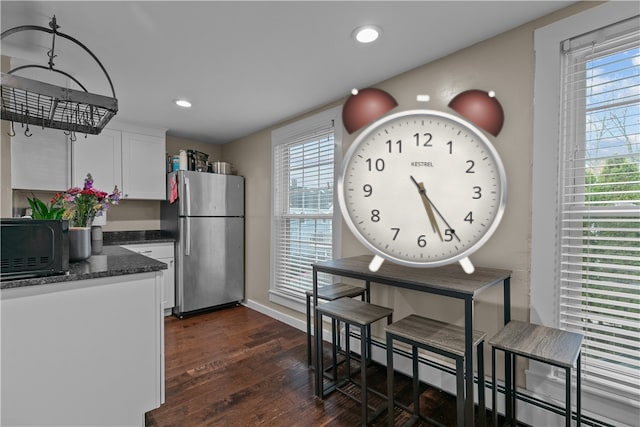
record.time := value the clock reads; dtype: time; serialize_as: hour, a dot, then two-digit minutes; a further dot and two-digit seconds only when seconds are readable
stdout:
5.26.24
